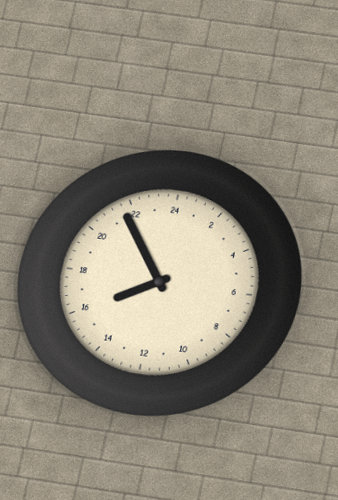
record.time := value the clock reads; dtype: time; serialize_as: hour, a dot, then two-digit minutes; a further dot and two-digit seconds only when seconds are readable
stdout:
15.54
